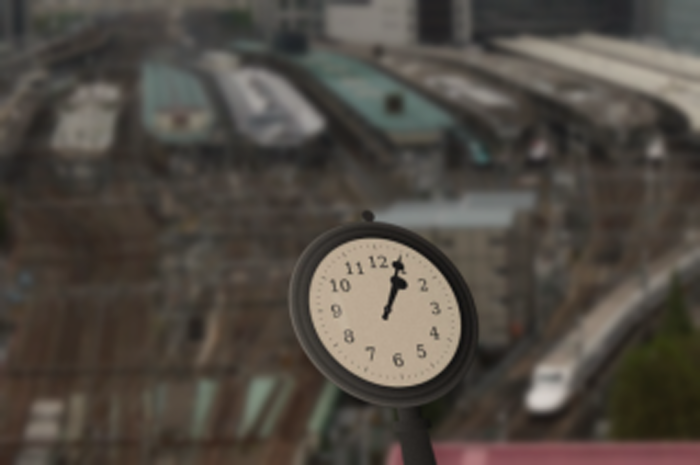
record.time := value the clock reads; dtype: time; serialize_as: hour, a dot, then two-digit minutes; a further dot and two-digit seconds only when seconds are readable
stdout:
1.04
